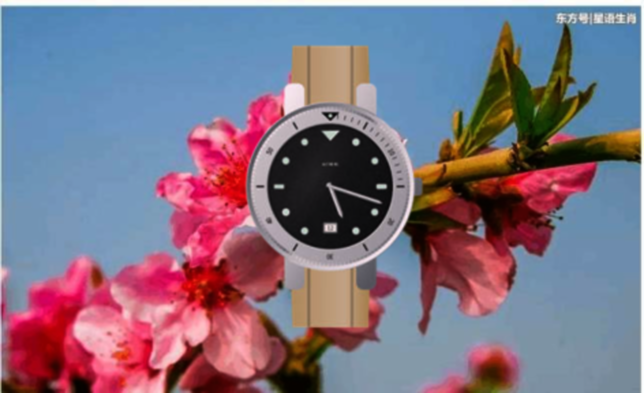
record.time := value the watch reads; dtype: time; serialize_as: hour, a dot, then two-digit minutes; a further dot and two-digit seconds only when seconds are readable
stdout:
5.18
